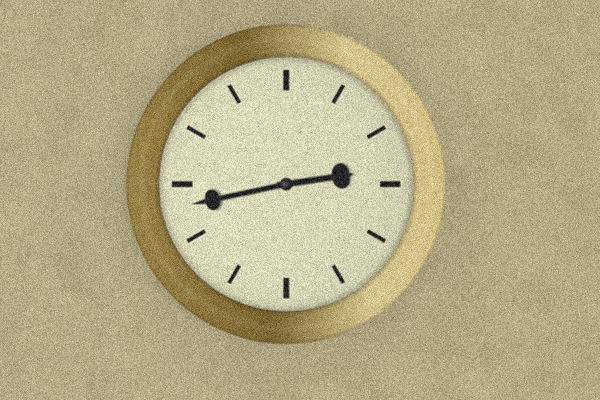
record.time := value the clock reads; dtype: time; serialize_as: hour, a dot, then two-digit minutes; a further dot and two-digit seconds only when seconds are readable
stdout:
2.43
